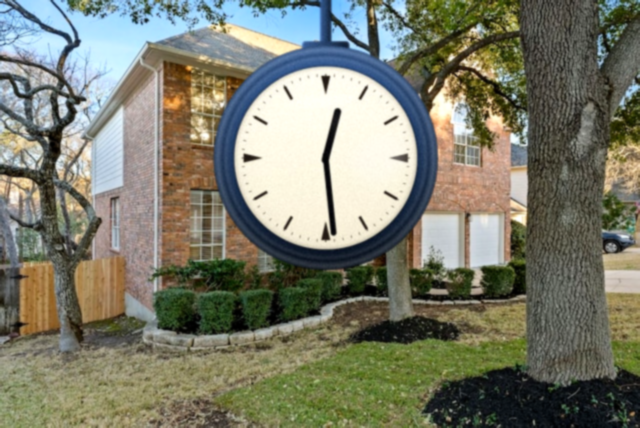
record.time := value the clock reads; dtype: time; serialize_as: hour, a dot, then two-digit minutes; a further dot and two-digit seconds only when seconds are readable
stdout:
12.29
